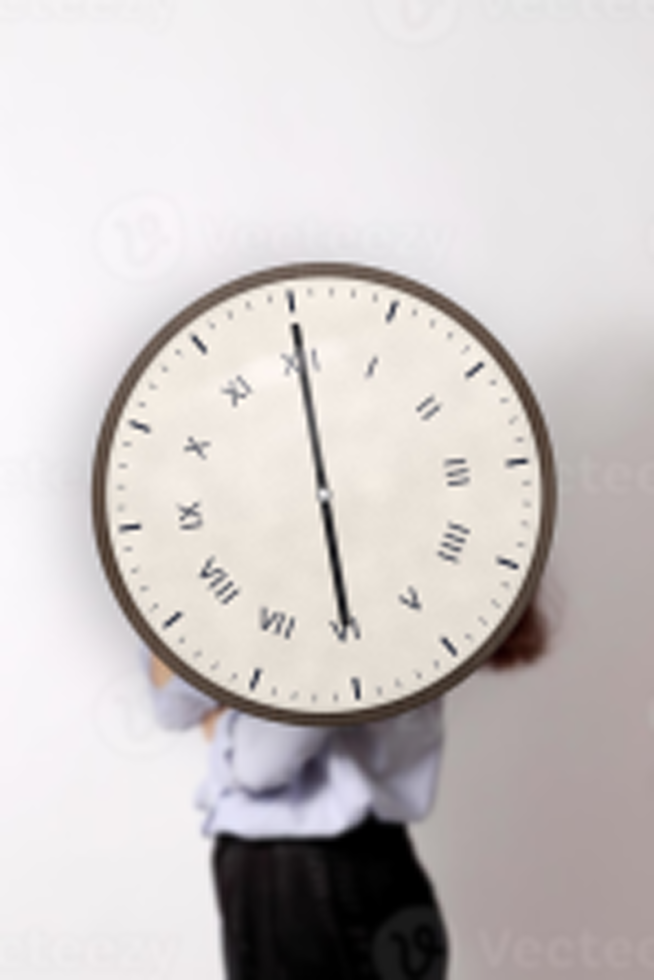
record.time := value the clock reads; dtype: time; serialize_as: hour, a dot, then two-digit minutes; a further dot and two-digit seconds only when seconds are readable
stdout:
6.00
